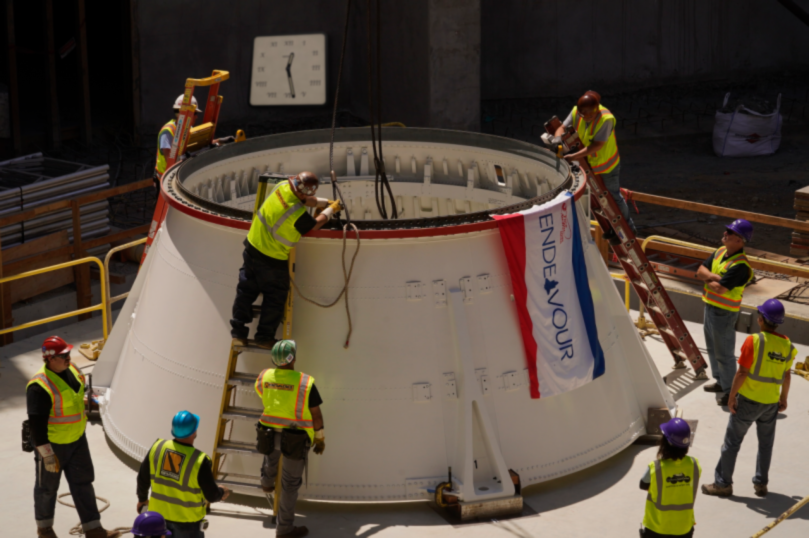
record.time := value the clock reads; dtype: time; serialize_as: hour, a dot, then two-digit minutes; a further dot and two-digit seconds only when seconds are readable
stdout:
12.28
